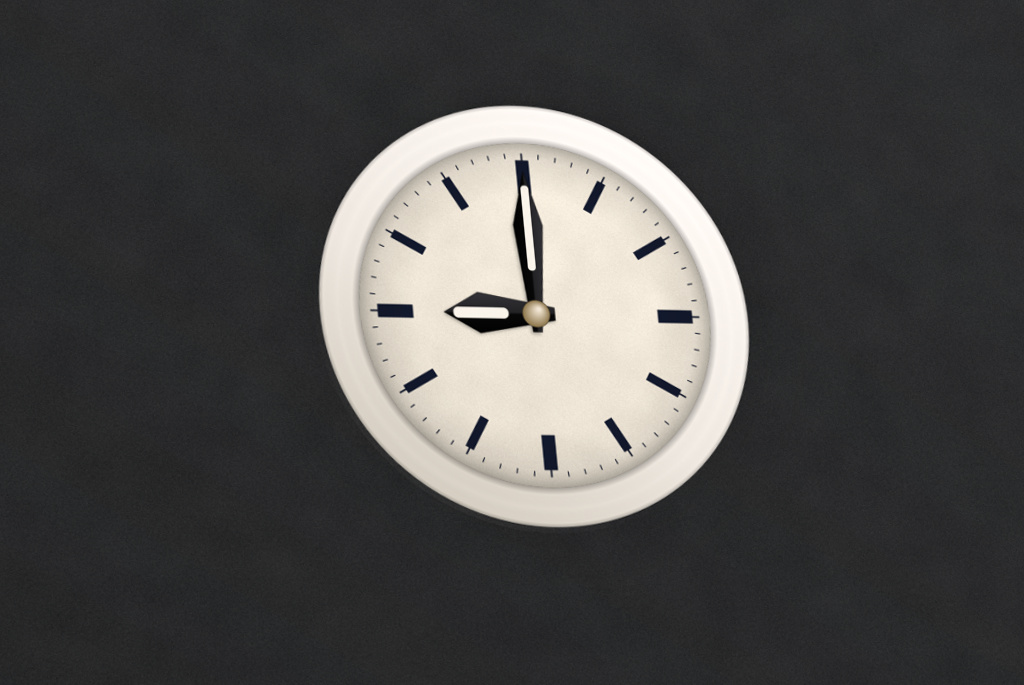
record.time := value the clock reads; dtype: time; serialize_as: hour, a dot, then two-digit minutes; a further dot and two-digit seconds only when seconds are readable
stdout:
9.00
